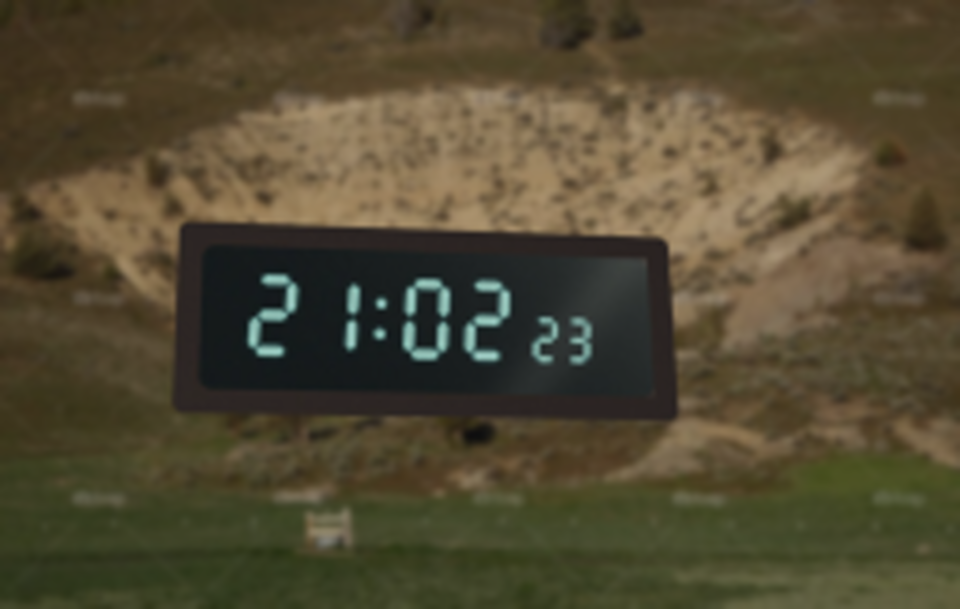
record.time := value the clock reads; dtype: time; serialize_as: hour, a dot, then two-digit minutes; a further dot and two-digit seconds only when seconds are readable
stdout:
21.02.23
